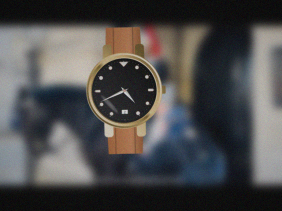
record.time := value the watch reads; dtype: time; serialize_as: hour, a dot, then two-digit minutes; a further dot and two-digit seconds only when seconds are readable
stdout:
4.41
